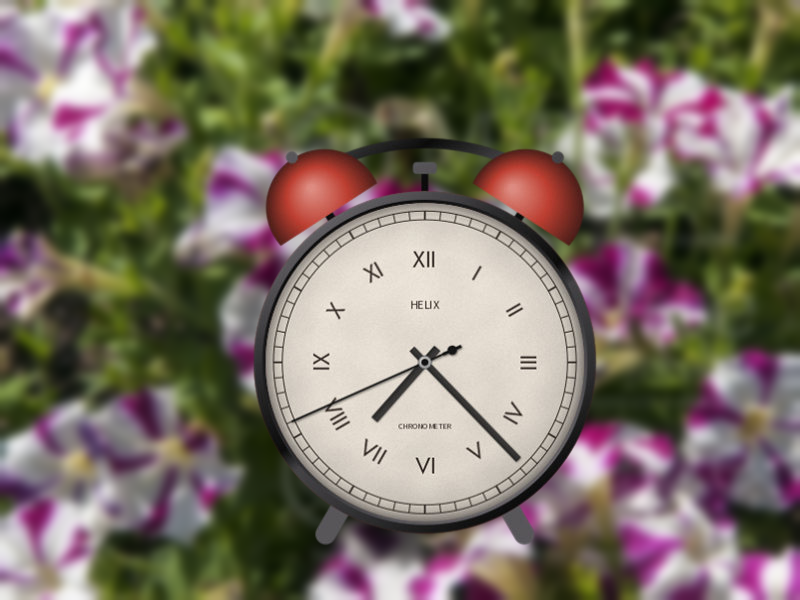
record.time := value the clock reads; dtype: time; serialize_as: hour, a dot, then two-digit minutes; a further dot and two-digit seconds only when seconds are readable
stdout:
7.22.41
